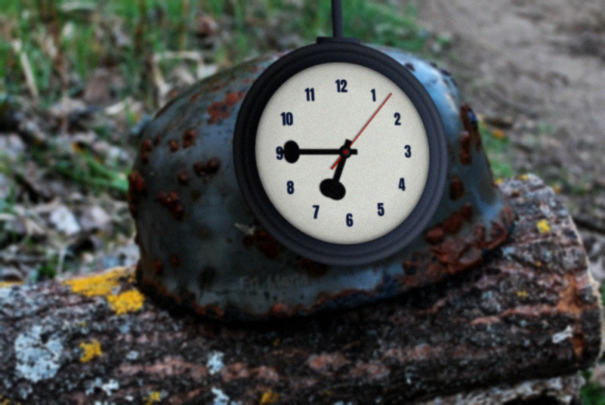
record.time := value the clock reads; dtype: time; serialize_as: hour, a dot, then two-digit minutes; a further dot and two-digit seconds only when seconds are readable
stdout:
6.45.07
